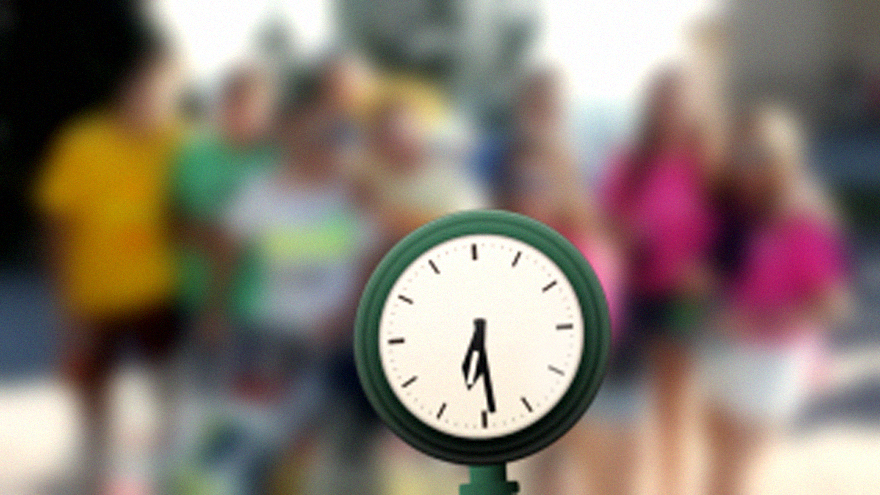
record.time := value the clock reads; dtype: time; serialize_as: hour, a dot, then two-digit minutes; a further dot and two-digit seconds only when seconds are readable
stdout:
6.29
